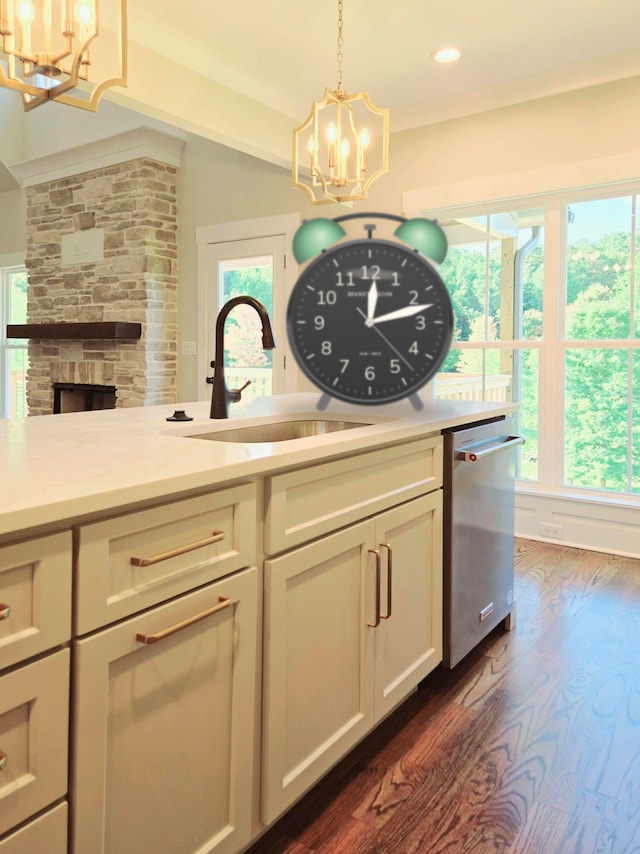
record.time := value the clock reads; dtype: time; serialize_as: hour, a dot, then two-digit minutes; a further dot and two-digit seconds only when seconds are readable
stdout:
12.12.23
